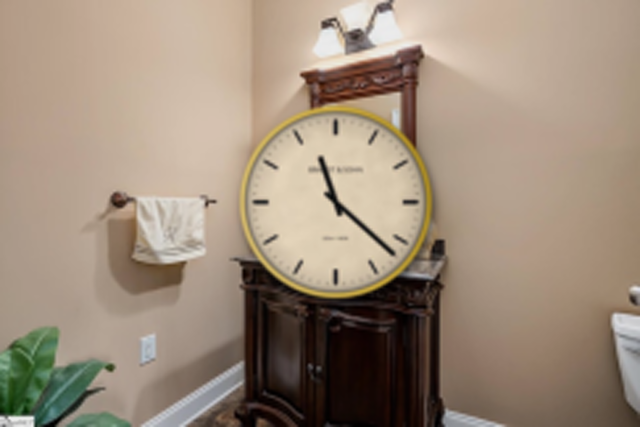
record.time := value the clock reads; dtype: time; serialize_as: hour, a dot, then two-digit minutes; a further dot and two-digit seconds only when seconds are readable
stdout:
11.22
